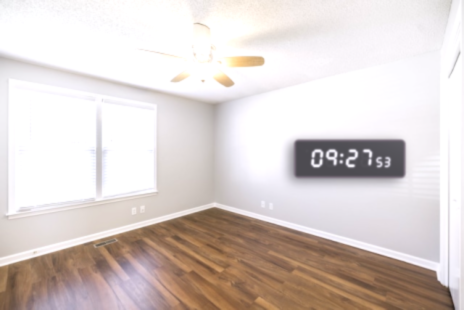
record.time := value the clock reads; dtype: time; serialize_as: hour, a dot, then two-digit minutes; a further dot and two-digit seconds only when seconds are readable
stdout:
9.27
